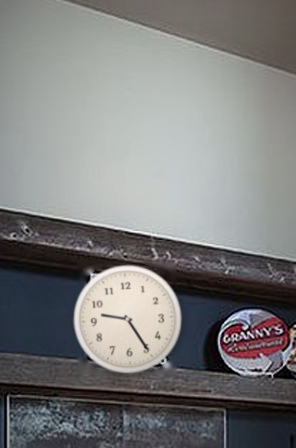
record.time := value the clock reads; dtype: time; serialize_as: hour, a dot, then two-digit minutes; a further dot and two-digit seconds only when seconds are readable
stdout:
9.25
